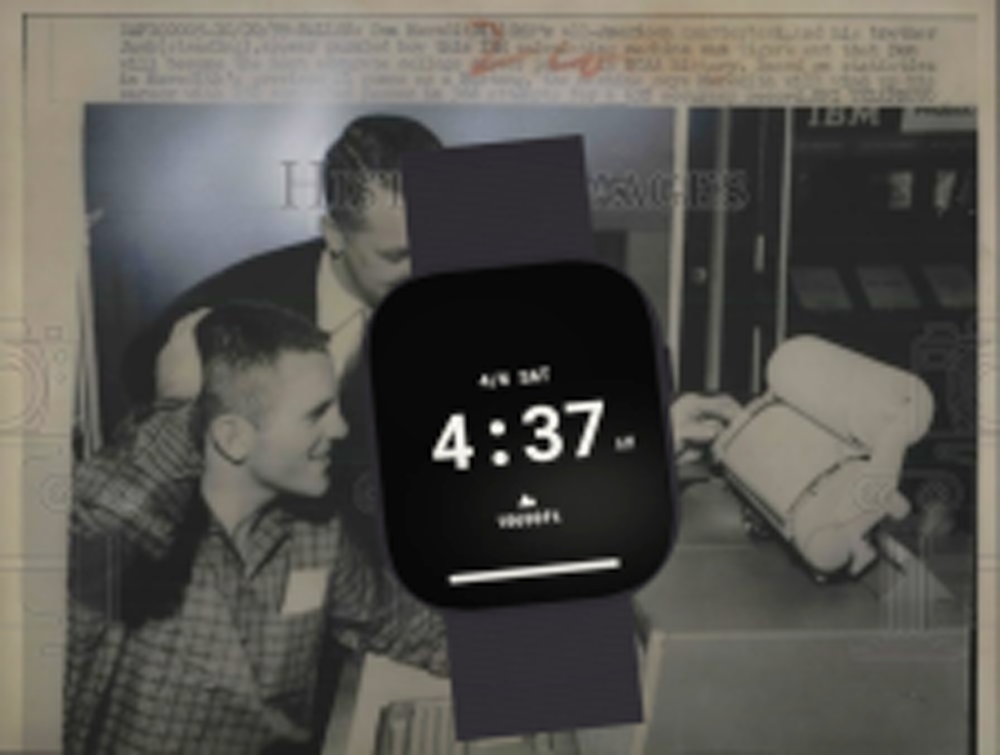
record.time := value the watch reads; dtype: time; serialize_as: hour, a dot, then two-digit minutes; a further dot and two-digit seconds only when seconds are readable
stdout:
4.37
